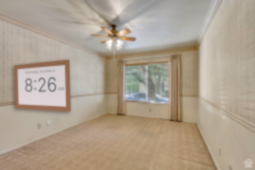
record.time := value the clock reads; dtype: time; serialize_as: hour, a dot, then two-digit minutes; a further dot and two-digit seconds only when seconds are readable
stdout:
8.26
